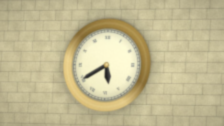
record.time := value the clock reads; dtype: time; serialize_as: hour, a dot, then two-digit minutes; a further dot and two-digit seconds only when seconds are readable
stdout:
5.40
